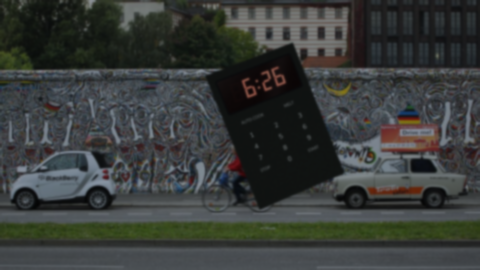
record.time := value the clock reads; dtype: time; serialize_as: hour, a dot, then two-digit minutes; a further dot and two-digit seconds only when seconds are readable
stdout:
6.26
